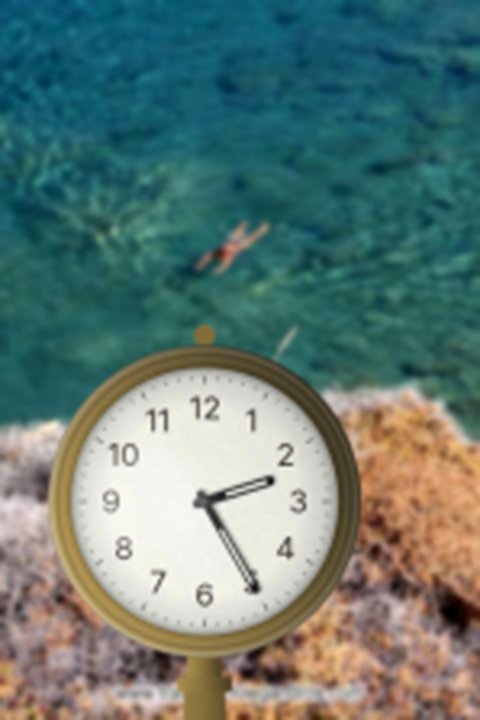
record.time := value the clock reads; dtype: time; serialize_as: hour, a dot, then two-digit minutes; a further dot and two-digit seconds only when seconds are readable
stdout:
2.25
